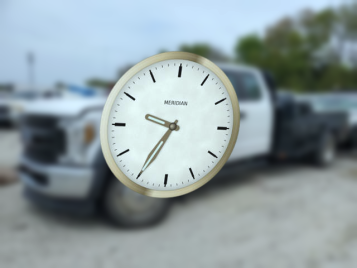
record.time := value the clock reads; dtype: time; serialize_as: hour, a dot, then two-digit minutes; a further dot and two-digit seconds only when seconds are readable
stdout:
9.35
